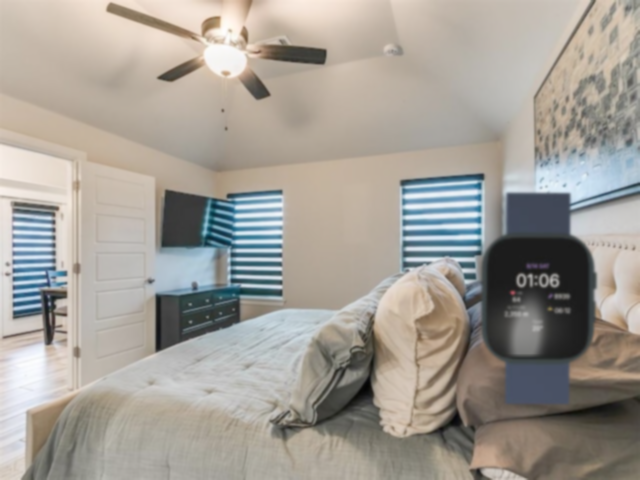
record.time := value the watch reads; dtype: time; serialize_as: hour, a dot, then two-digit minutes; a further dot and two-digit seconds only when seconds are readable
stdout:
1.06
